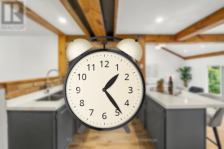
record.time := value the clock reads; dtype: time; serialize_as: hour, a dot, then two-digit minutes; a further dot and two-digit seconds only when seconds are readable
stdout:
1.24
